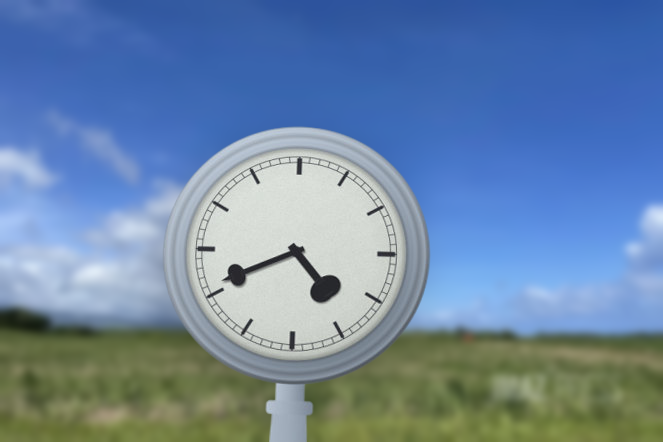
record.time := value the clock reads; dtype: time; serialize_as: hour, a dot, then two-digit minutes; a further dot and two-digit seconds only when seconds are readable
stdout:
4.41
